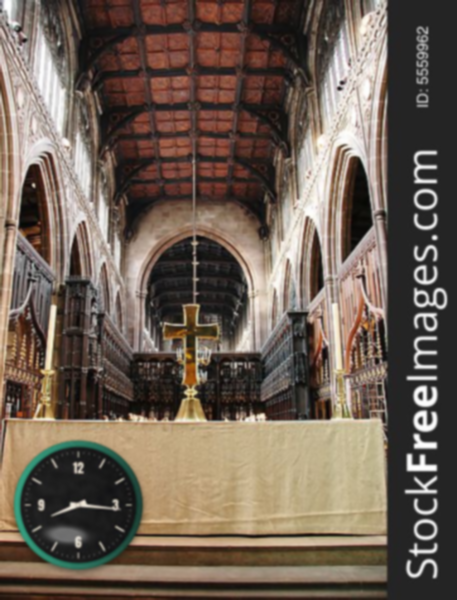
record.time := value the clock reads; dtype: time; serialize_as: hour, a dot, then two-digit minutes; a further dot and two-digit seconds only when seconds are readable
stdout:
8.16
